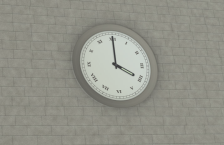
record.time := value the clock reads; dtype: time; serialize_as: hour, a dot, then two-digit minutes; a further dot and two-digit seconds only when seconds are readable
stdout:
4.00
